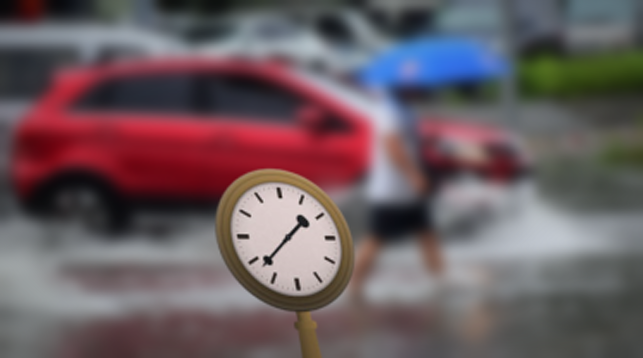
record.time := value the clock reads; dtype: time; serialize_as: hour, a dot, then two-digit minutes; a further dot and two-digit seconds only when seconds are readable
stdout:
1.38
